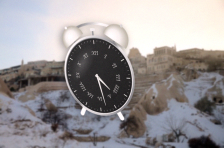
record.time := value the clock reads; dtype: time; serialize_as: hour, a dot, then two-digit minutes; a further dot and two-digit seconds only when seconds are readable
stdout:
4.28
